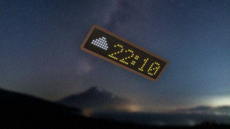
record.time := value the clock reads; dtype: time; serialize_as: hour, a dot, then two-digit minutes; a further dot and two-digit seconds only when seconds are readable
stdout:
22.10
